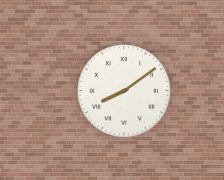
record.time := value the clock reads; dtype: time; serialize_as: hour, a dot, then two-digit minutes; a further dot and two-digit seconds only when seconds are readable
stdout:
8.09
